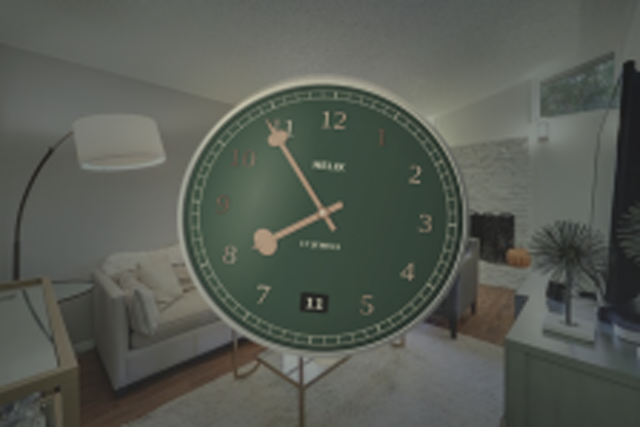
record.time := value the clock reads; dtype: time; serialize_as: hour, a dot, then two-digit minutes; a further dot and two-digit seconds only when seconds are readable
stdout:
7.54
